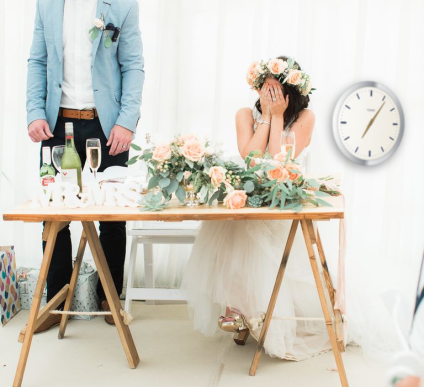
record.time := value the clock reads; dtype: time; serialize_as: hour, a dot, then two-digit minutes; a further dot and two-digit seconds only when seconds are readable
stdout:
7.06
